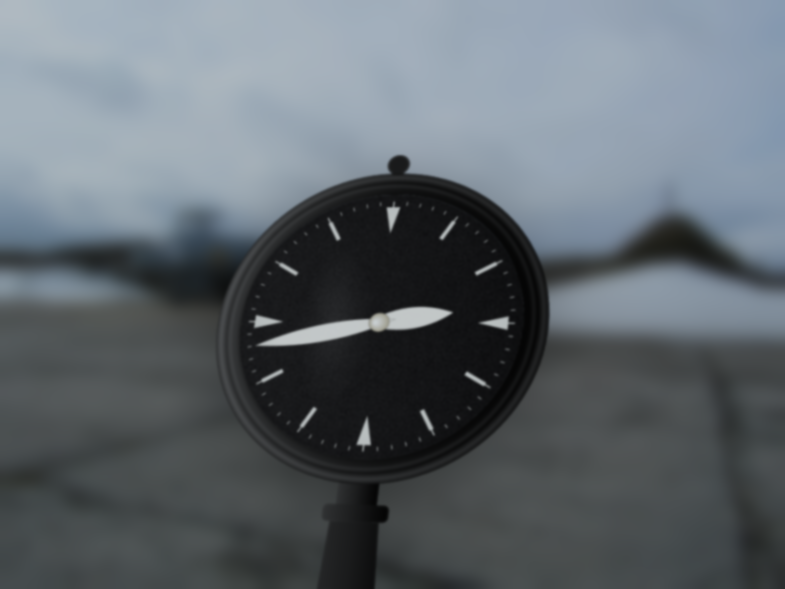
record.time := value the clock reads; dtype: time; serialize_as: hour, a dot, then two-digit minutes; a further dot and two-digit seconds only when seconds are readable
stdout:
2.43
